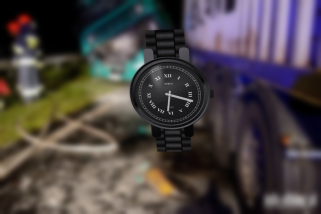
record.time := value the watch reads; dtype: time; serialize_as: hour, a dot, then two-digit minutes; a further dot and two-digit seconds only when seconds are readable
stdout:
6.18
